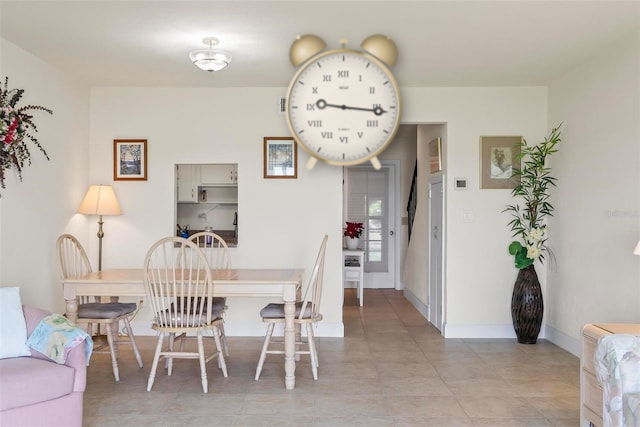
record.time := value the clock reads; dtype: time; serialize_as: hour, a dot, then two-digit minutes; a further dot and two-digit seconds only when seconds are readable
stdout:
9.16
